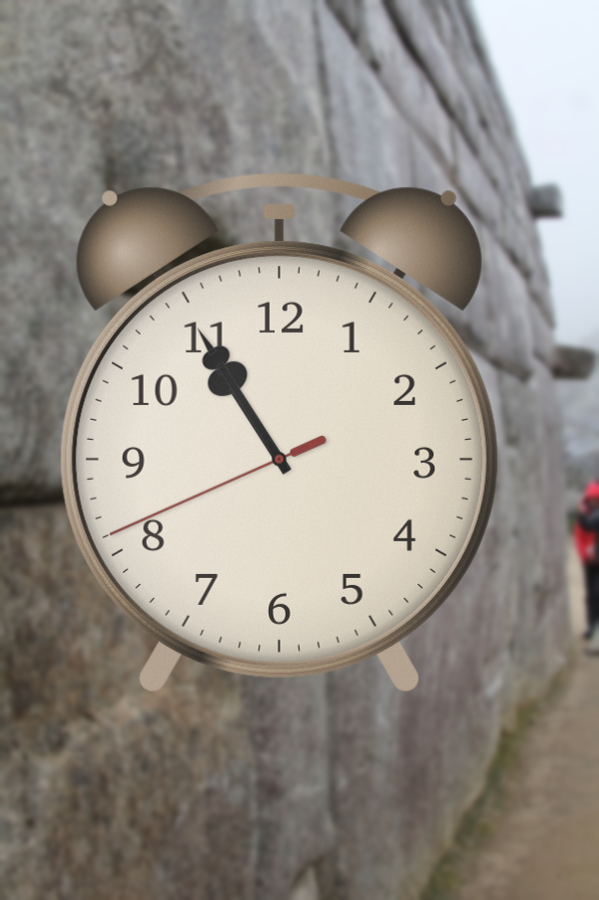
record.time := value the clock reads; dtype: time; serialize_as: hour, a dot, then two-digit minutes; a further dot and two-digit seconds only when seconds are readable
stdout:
10.54.41
